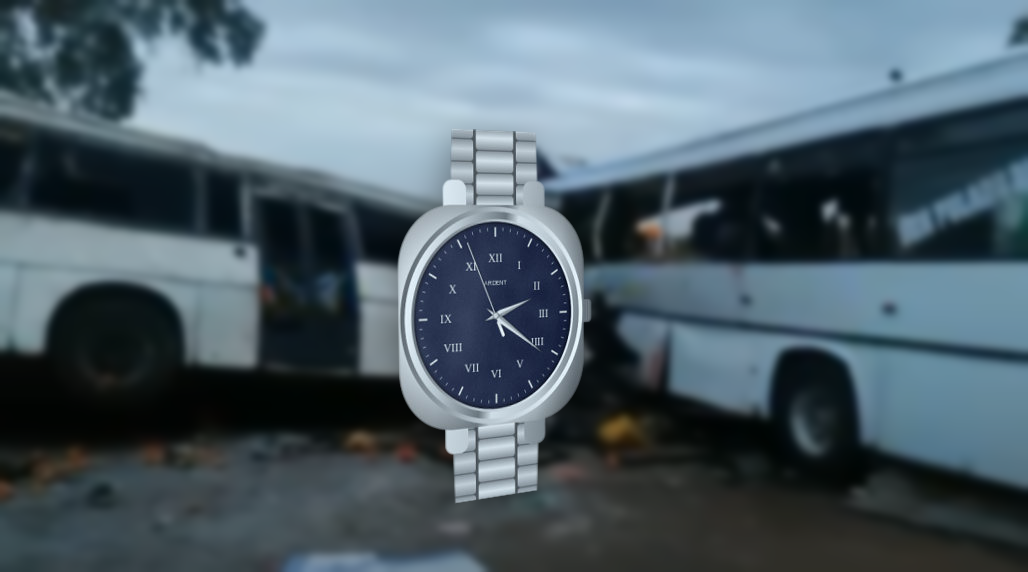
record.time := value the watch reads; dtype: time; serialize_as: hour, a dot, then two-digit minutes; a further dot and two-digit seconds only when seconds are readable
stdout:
2.20.56
